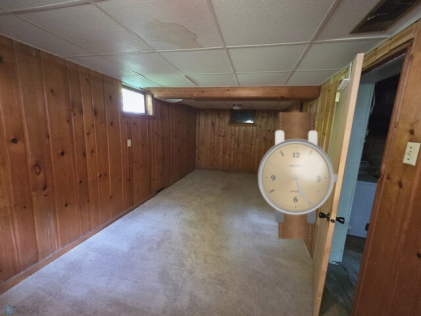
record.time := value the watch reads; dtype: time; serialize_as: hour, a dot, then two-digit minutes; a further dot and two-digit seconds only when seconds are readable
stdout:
5.26
